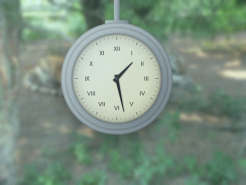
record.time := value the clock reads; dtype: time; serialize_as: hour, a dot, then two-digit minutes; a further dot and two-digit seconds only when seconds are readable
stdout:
1.28
